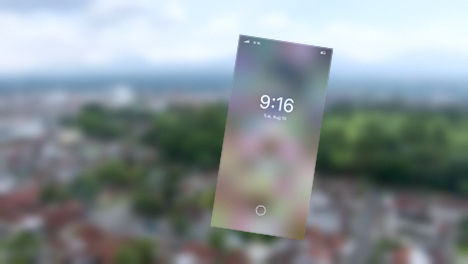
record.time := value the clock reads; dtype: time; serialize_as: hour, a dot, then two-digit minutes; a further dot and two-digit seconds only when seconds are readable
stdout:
9.16
